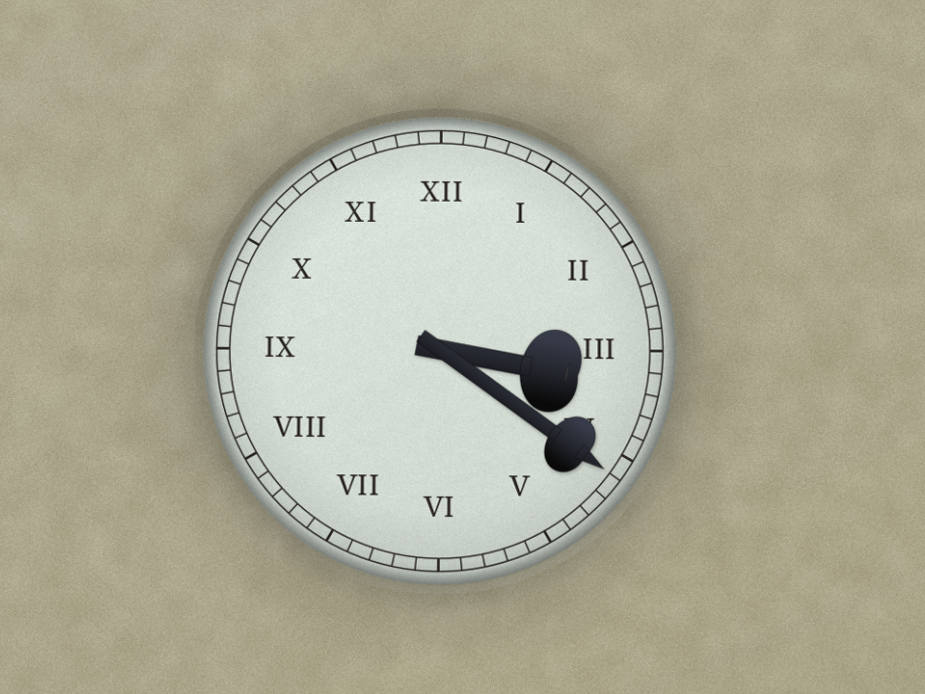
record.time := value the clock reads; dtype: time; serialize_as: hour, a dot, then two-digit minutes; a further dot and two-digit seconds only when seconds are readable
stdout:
3.21
